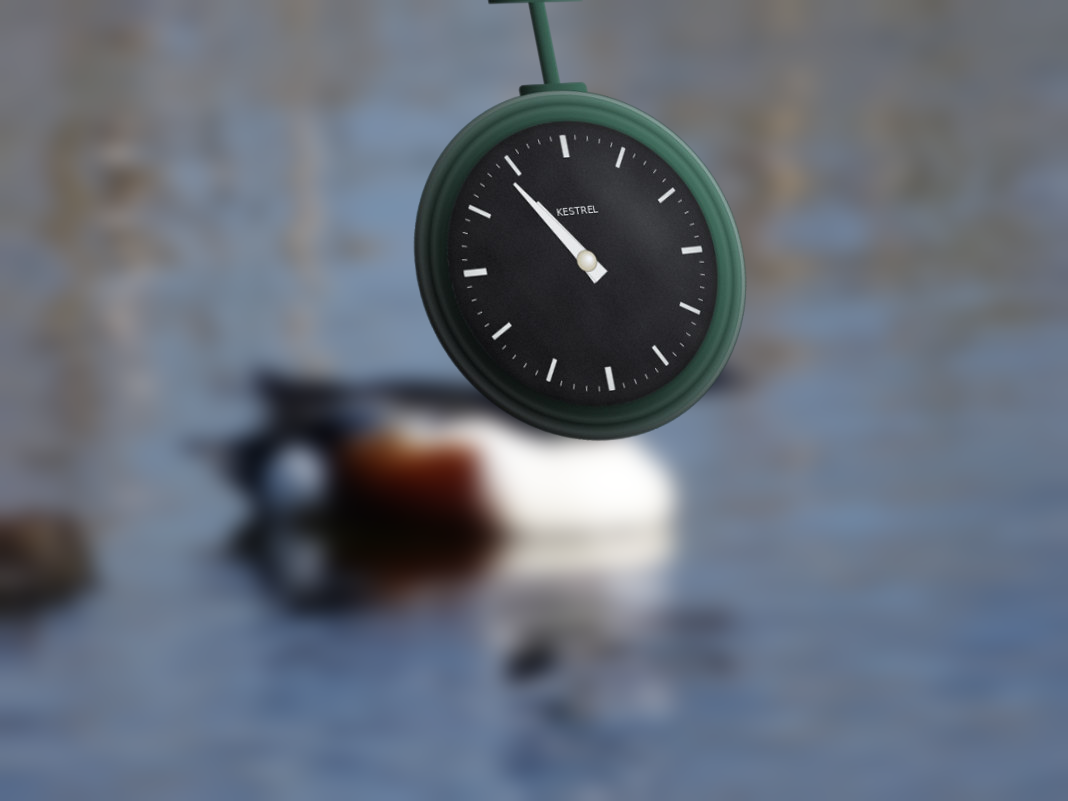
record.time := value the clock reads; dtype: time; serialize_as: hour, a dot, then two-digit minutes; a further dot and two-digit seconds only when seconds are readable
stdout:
10.54
